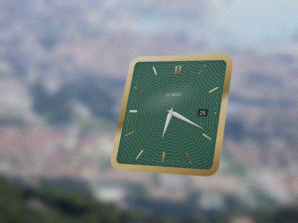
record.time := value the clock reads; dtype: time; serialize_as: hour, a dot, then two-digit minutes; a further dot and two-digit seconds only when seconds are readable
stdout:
6.19
